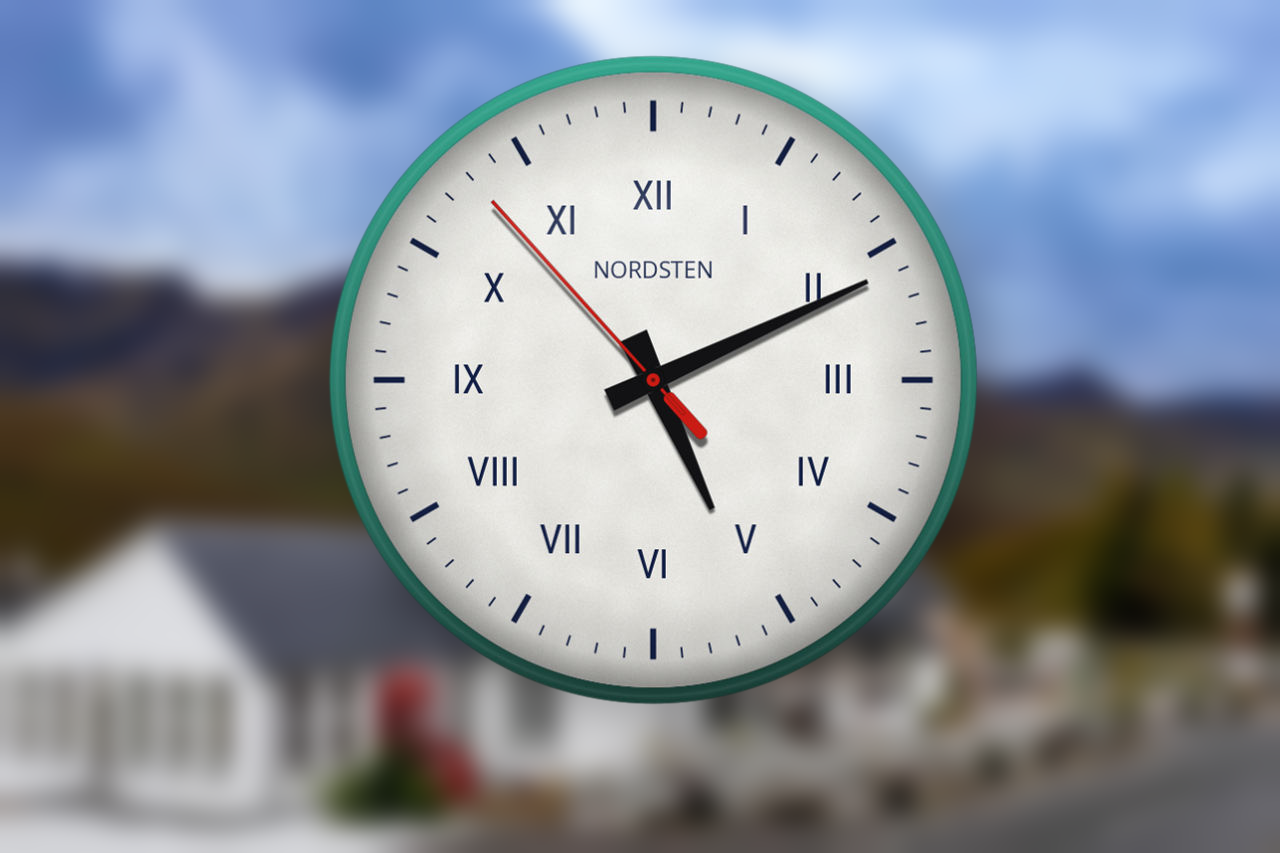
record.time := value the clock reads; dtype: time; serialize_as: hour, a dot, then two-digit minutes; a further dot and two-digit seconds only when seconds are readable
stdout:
5.10.53
